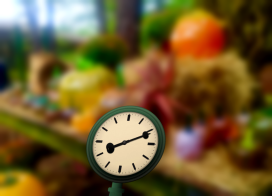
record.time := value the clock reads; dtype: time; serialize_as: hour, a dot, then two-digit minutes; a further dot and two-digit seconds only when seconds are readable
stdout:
8.11
